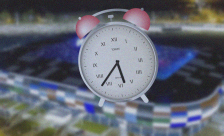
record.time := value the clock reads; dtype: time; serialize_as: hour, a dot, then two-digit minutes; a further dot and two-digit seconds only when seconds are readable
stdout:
5.37
